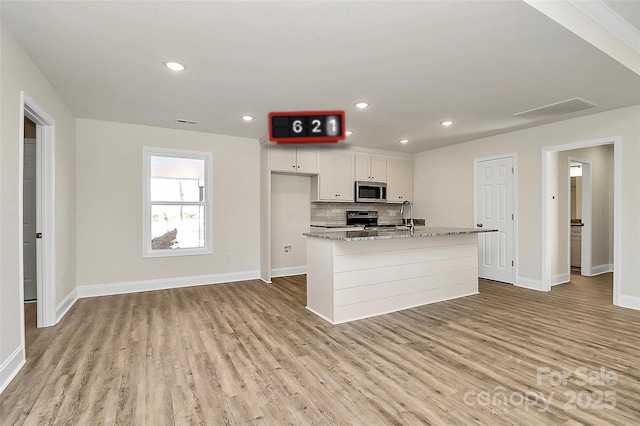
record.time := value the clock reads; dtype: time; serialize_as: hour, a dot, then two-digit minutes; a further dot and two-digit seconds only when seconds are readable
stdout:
6.21
